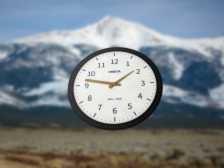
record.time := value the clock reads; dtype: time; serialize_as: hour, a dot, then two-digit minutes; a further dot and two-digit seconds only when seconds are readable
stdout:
1.47
